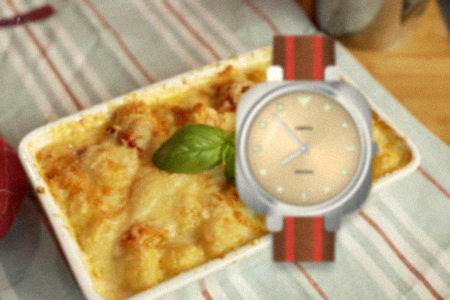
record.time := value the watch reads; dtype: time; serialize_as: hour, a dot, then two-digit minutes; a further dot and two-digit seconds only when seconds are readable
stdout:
7.53
